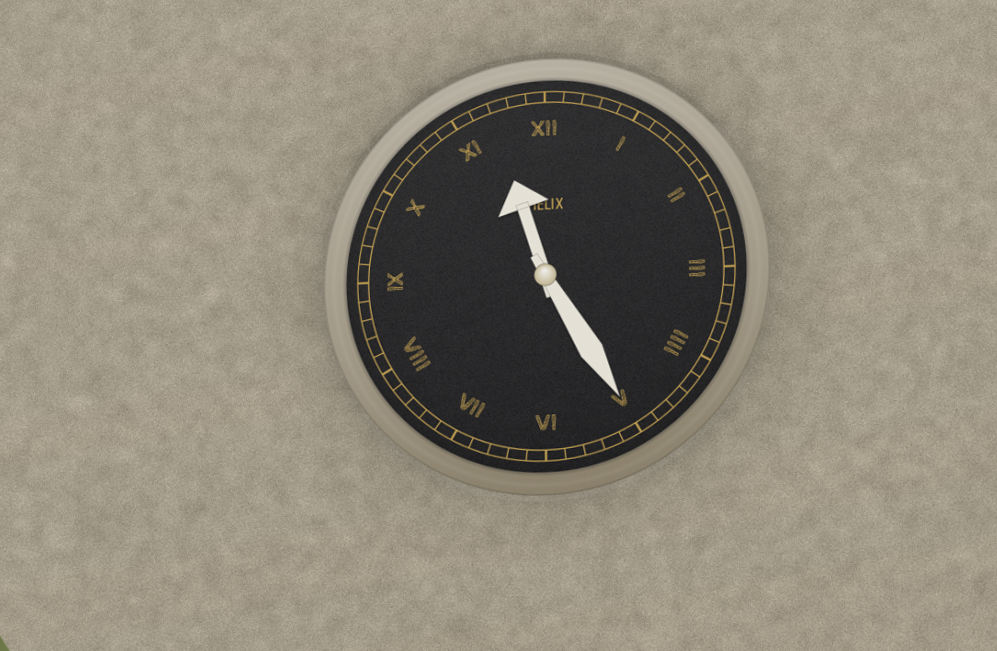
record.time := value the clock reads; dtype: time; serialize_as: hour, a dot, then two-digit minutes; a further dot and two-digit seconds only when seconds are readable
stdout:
11.25
